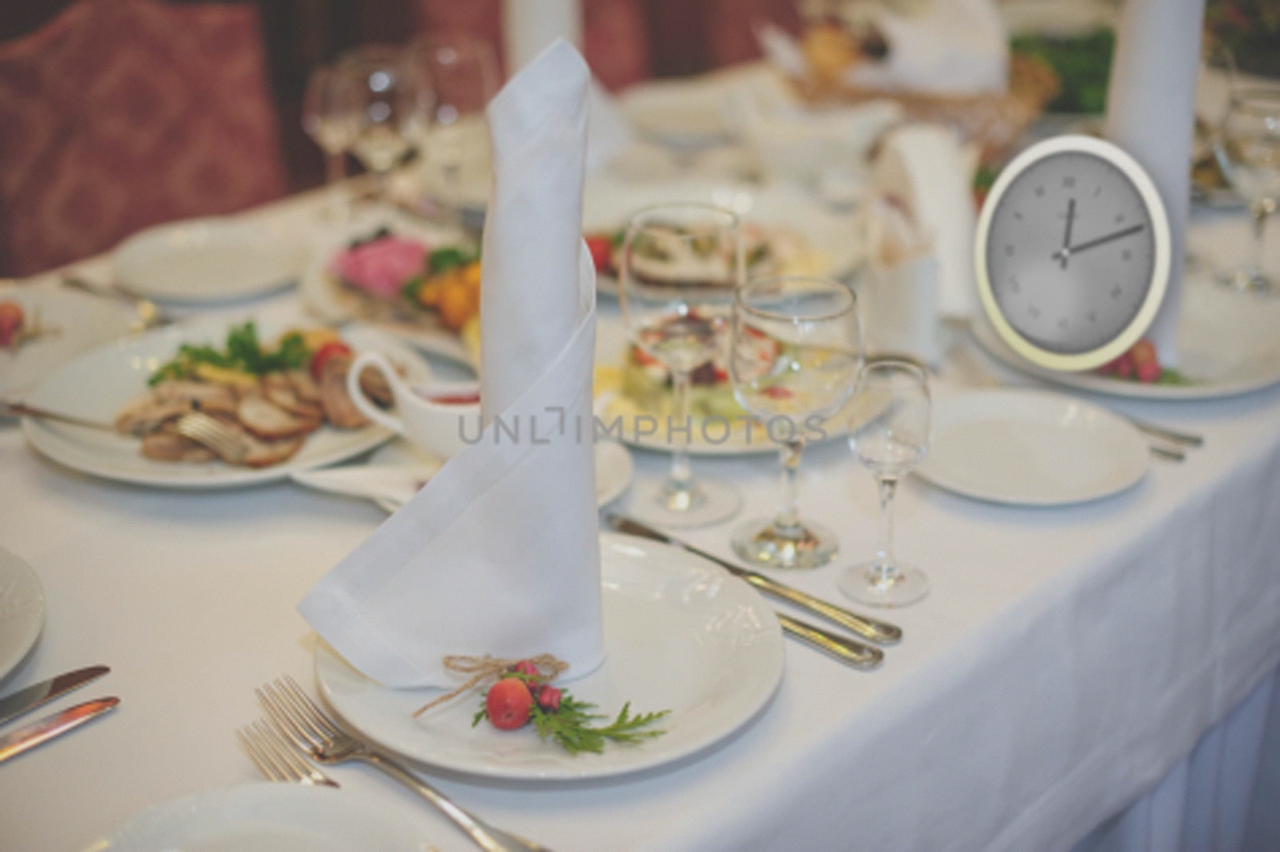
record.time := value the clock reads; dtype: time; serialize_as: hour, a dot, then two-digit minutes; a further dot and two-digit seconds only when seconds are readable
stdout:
12.12
